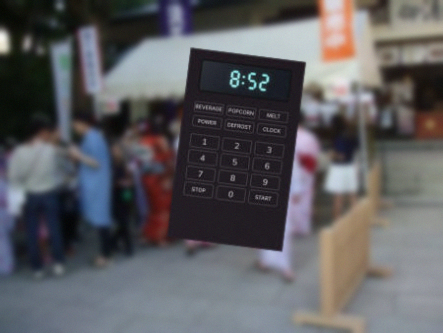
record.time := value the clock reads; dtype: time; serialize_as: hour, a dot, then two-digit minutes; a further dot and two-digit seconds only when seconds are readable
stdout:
8.52
